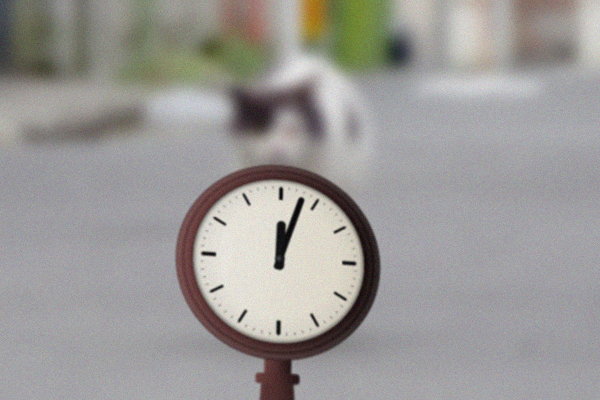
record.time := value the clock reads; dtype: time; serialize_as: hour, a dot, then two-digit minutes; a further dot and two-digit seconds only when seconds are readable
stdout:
12.03
